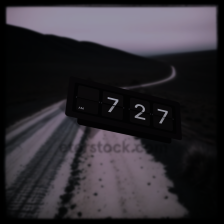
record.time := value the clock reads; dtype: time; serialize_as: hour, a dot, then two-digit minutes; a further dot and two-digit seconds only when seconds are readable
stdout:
7.27
